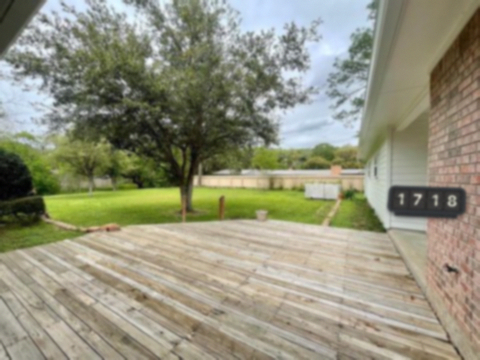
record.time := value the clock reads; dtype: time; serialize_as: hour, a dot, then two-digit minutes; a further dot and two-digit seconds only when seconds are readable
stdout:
17.18
